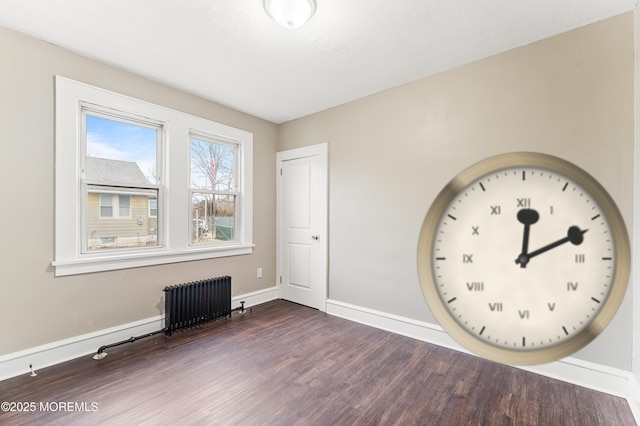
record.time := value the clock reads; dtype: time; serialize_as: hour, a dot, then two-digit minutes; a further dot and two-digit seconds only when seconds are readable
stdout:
12.11
